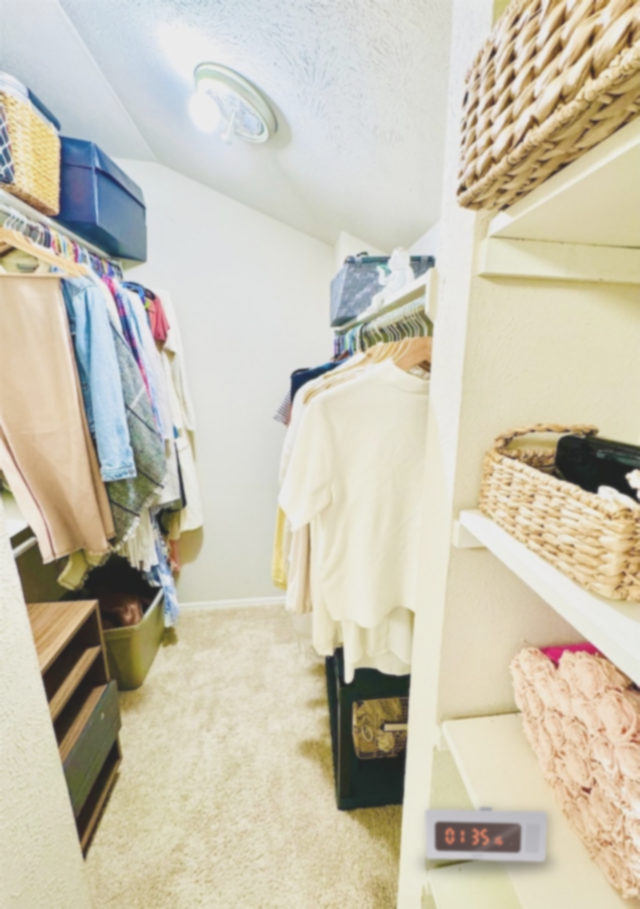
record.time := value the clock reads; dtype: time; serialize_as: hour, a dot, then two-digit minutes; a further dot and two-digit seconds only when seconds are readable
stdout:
1.35
